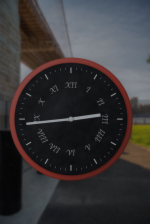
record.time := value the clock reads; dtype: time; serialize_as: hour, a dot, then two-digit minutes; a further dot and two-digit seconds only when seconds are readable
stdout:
2.44
